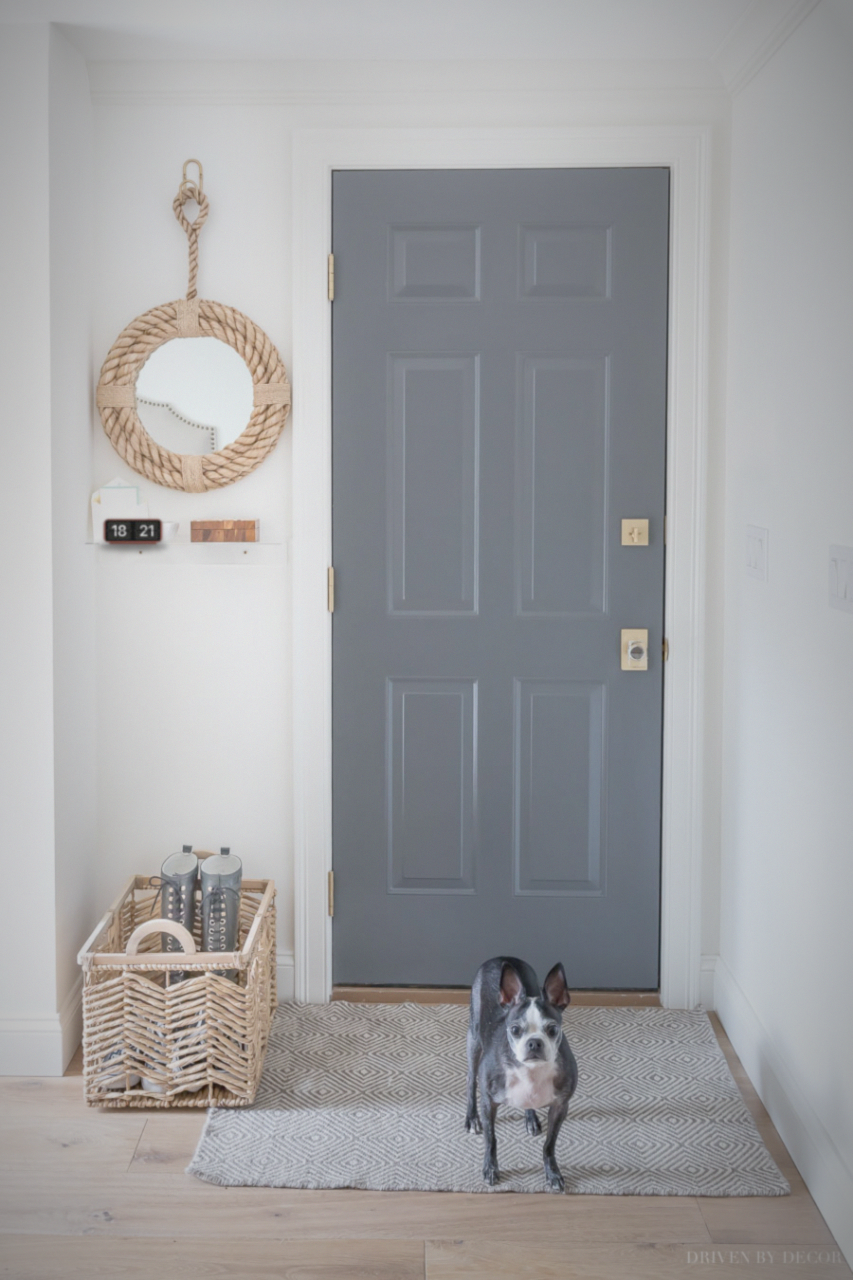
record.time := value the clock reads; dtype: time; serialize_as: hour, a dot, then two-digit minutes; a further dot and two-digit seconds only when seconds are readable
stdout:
18.21
